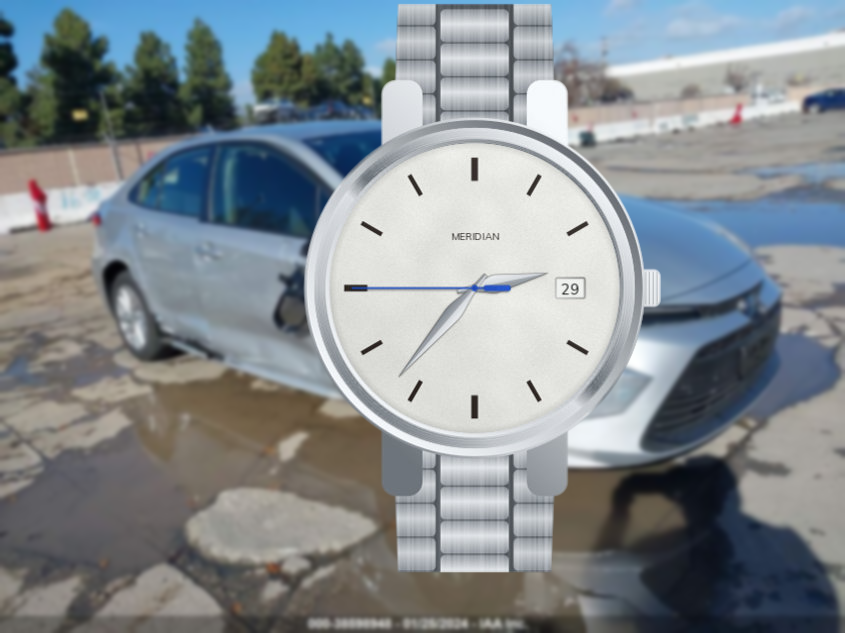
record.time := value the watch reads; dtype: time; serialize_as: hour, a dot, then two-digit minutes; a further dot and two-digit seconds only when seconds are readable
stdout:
2.36.45
